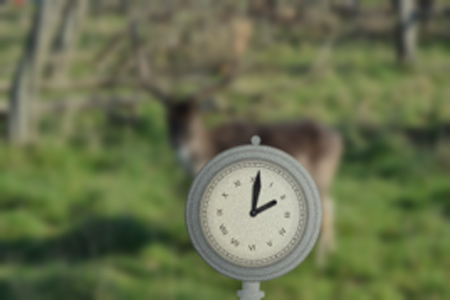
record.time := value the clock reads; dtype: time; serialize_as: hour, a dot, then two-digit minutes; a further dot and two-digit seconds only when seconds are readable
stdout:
2.01
